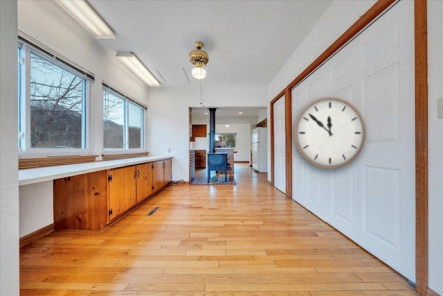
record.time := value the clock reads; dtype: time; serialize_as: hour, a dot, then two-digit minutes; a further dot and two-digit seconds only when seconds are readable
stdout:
11.52
